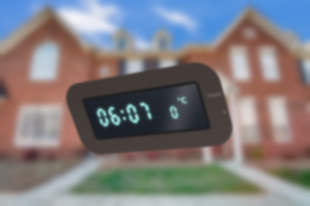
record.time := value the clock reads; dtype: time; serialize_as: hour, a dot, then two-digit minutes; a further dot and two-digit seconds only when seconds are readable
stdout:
6.07
